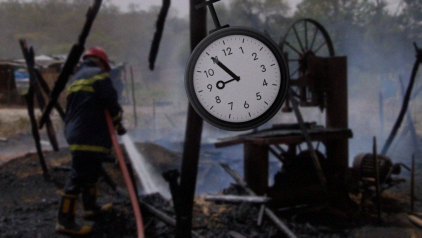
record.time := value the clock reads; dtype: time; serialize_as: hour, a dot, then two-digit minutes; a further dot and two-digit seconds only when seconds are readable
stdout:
8.55
